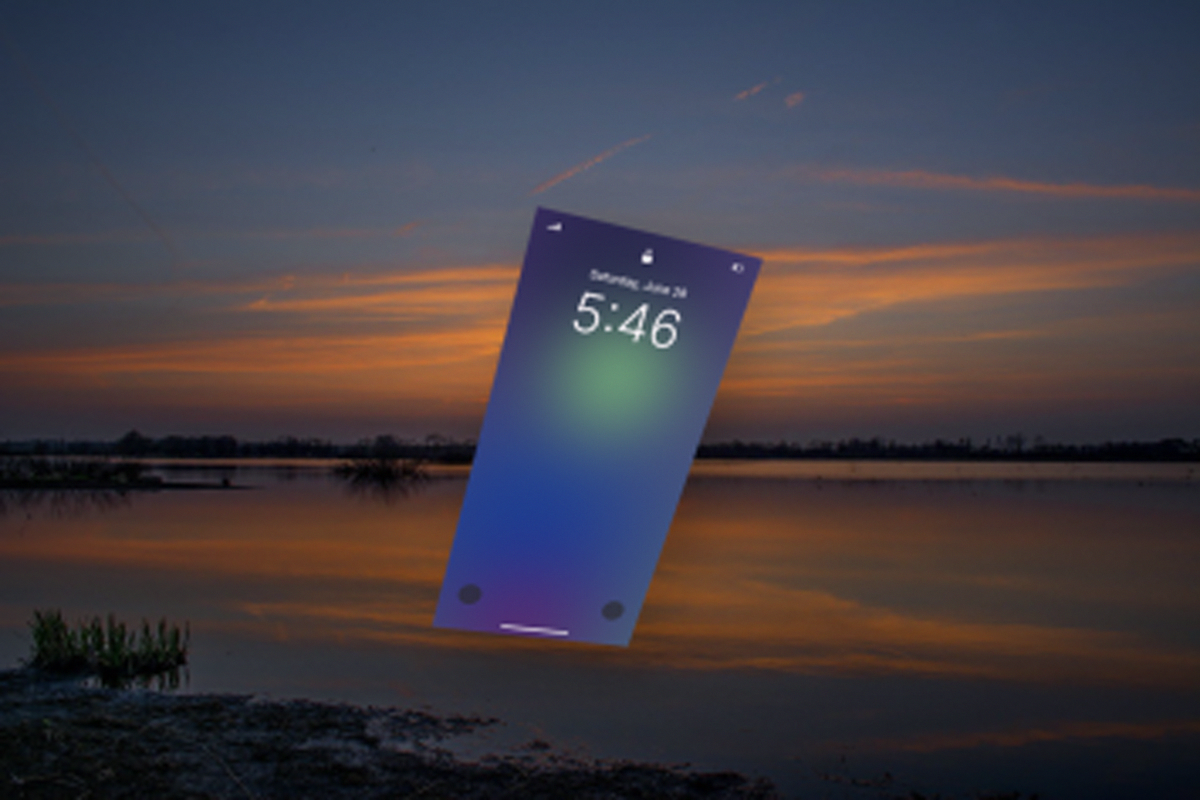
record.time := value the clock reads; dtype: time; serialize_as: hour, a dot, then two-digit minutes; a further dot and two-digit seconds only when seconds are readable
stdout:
5.46
